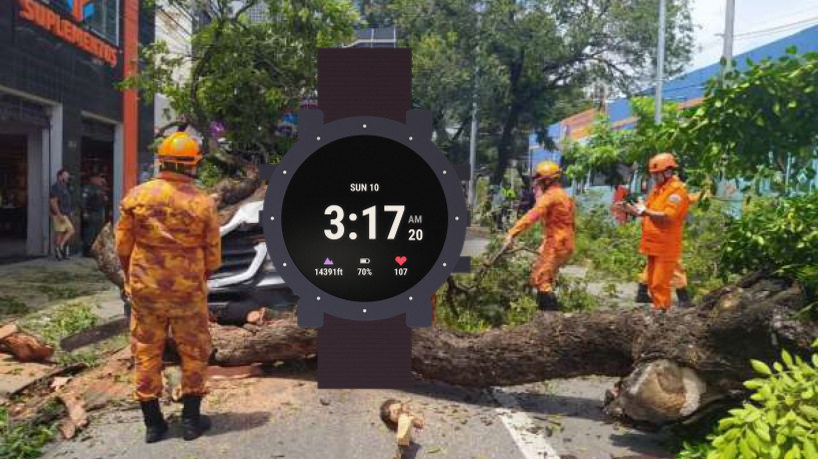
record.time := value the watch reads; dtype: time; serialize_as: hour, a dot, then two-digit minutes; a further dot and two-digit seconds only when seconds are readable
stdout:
3.17.20
